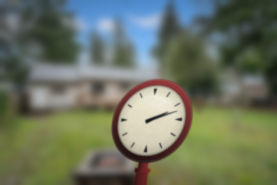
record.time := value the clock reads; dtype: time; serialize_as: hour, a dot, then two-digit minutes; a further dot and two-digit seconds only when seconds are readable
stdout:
2.12
